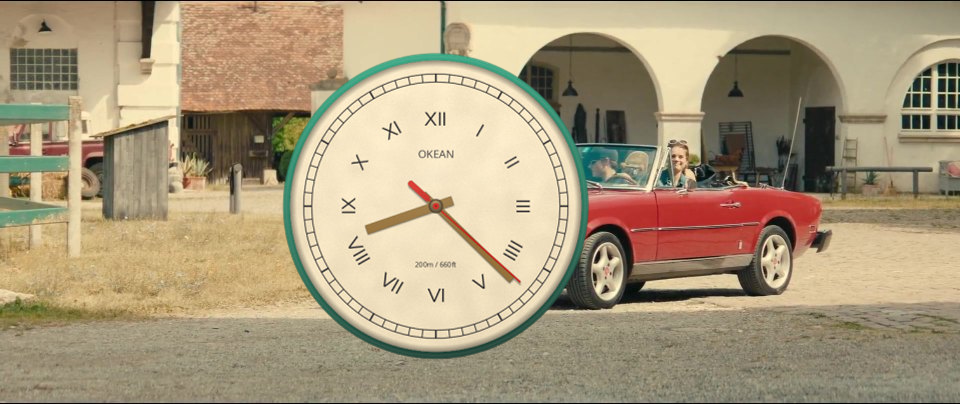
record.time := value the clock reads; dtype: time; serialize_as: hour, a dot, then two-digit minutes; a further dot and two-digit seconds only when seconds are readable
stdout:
8.22.22
